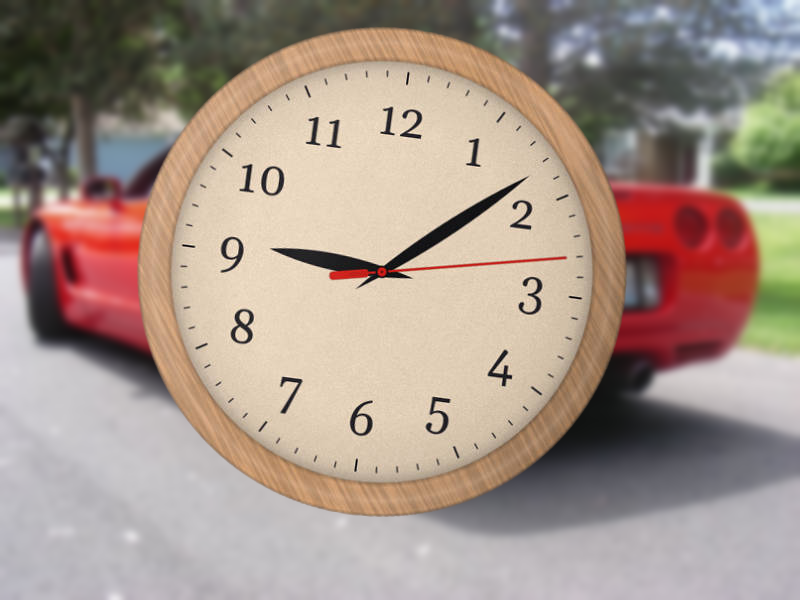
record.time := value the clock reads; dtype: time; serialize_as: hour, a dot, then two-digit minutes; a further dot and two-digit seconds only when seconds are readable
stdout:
9.08.13
